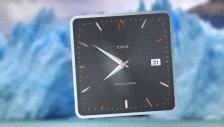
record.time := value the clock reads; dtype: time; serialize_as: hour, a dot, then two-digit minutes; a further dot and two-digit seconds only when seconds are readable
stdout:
7.51
